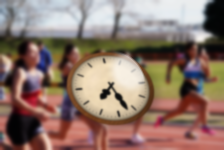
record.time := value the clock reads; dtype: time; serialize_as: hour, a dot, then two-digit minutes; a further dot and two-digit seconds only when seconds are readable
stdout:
7.27
